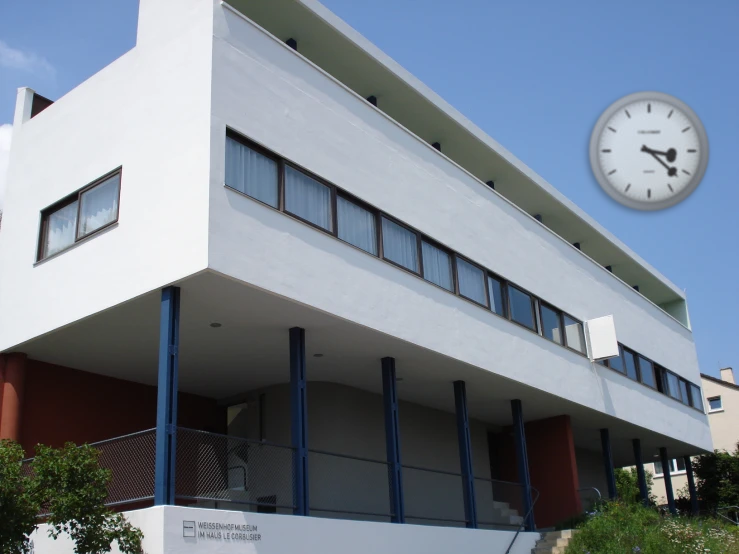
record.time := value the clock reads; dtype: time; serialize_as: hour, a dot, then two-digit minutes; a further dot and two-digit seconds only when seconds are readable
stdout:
3.22
